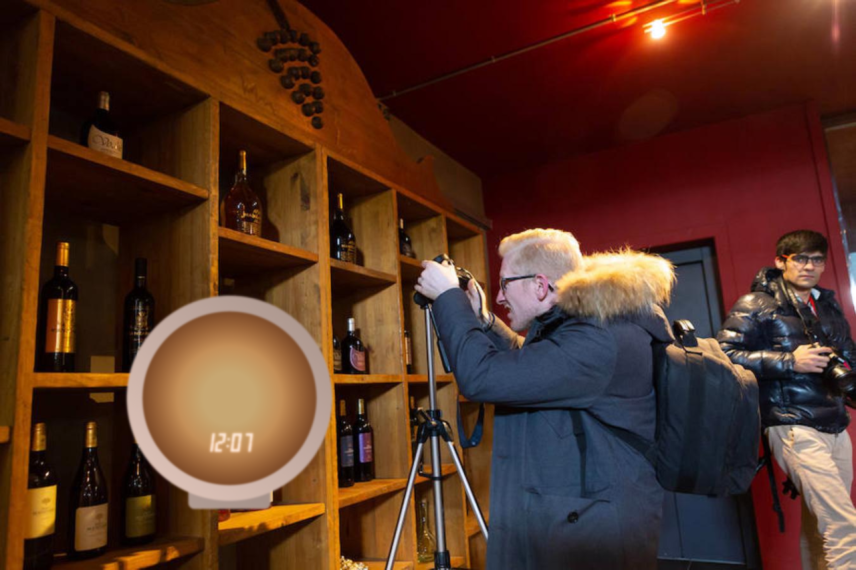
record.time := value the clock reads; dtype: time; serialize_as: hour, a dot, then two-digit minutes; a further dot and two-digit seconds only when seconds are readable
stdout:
12.07
